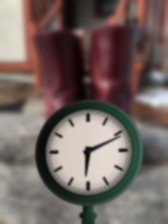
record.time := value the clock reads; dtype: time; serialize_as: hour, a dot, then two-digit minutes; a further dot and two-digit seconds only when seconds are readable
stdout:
6.11
